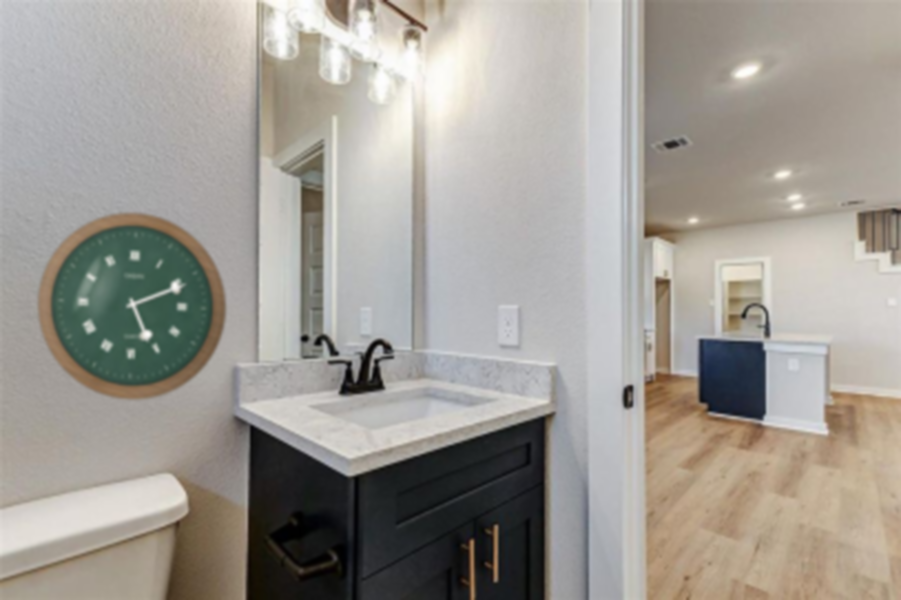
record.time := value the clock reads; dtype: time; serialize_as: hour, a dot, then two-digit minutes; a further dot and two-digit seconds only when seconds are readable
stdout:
5.11
